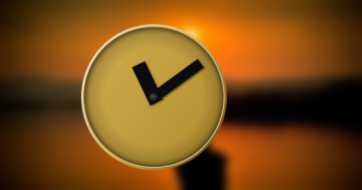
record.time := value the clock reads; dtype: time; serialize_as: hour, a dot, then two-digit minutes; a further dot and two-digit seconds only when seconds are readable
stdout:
11.09
